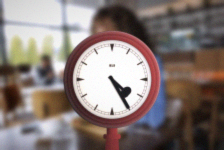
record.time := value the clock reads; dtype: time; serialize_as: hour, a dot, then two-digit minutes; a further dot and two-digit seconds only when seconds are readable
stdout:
4.25
